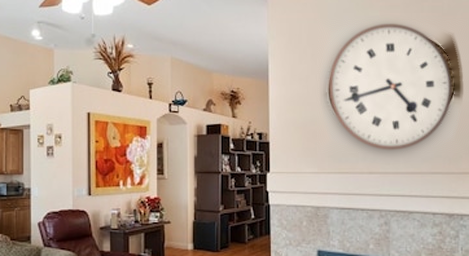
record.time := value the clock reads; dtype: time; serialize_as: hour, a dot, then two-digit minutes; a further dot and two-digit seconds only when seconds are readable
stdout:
4.43
